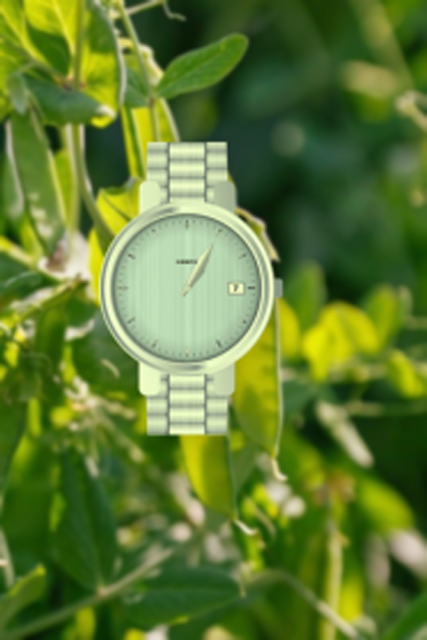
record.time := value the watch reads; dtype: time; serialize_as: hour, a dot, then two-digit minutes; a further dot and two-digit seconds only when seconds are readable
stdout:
1.05
